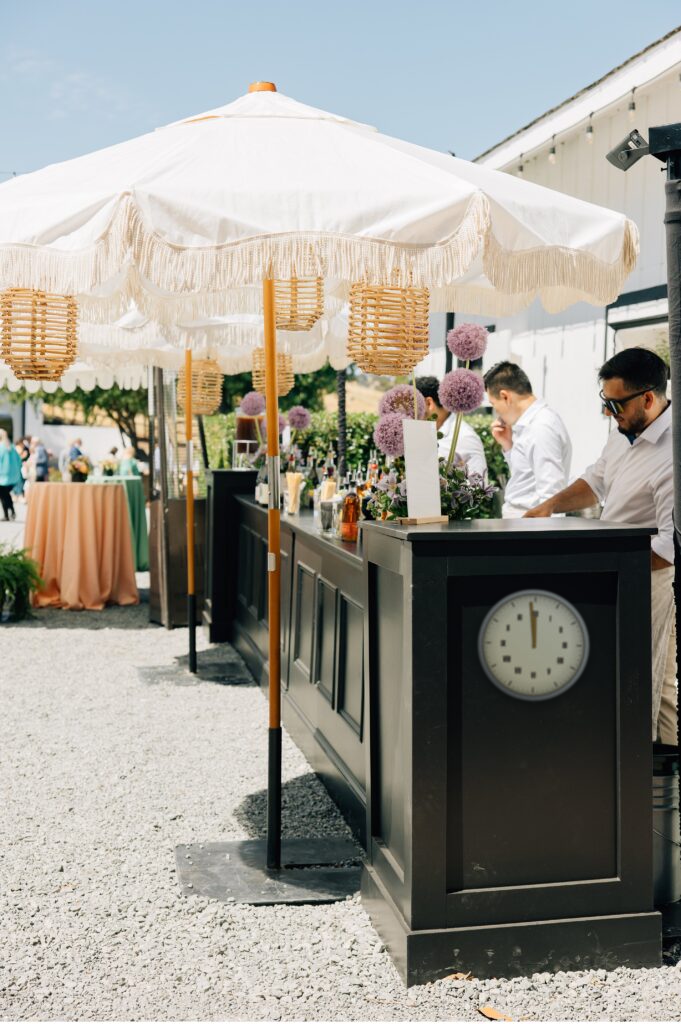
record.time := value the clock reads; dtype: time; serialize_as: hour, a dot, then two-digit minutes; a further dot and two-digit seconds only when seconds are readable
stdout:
11.59
